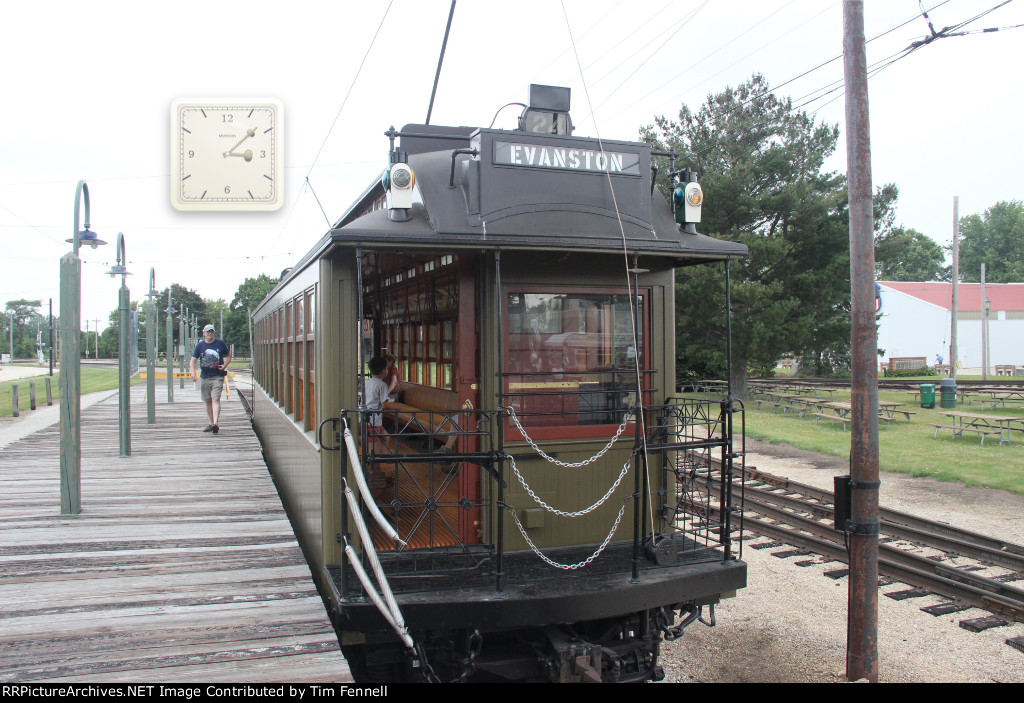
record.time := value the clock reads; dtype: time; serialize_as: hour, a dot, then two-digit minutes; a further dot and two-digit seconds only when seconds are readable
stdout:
3.08
